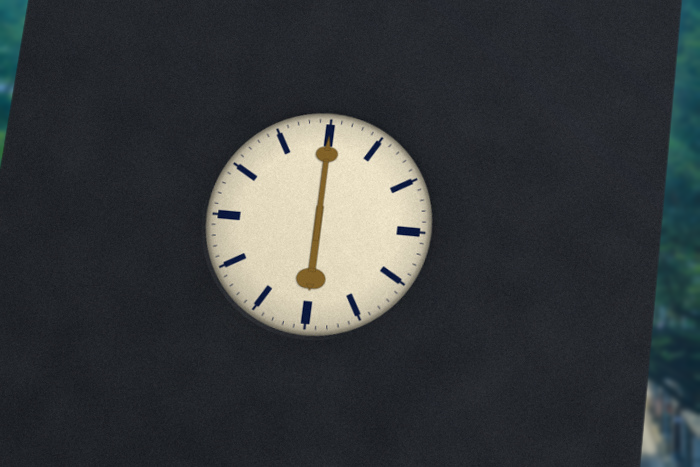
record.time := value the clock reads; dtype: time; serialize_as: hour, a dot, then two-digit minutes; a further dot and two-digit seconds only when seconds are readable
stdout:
6.00
